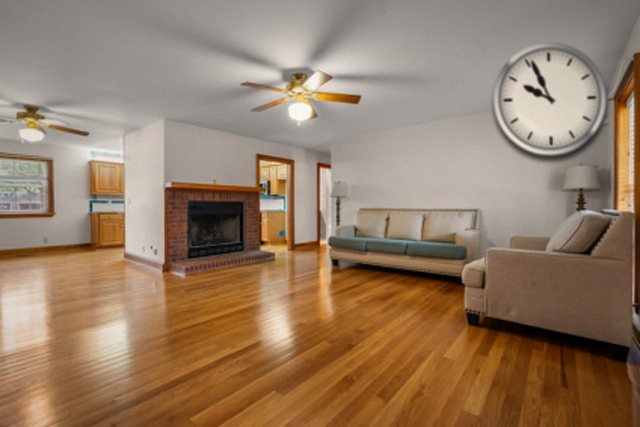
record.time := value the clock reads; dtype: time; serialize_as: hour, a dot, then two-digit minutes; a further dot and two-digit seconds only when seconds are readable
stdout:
9.56
